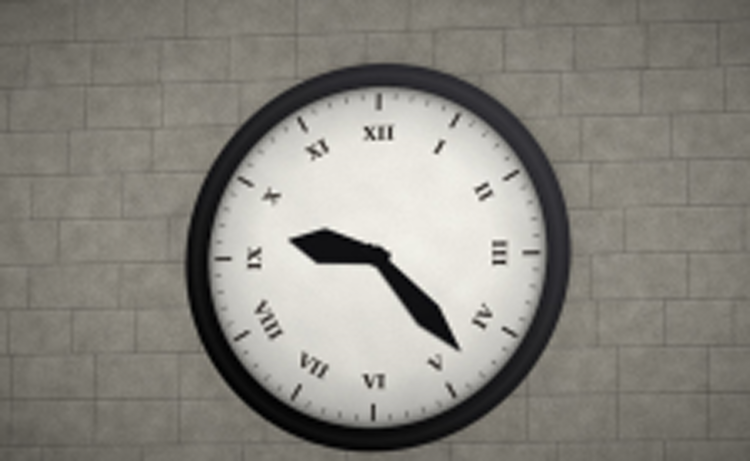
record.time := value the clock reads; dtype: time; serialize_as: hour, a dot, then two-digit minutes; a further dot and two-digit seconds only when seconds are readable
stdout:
9.23
